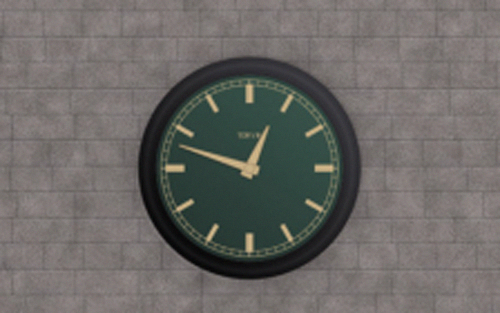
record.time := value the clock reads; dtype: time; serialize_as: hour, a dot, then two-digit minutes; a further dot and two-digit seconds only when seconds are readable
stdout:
12.48
